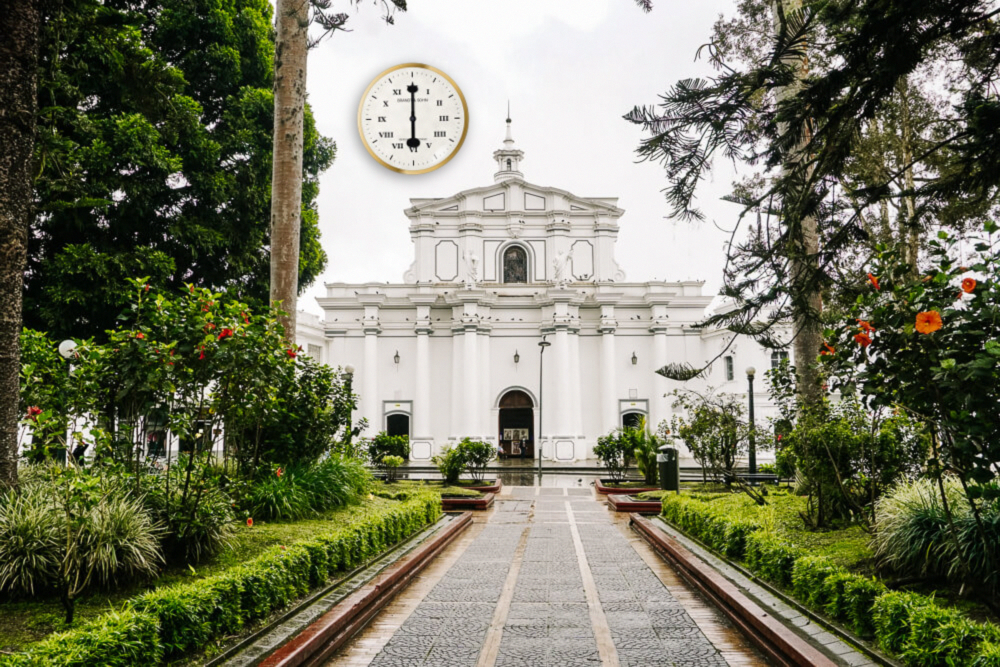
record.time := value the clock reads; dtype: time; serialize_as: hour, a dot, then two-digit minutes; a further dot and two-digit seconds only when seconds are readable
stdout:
6.00
